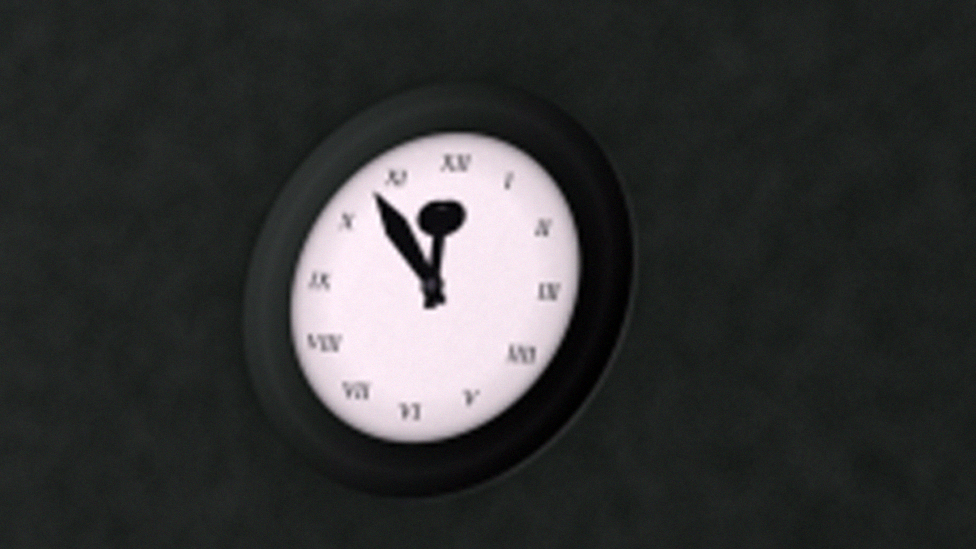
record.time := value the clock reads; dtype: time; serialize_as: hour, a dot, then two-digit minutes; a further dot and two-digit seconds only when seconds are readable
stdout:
11.53
